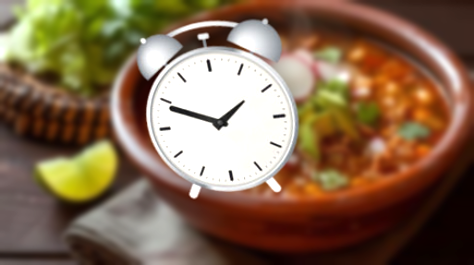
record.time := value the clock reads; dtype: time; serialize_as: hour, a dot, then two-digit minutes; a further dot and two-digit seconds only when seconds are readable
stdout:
1.49
